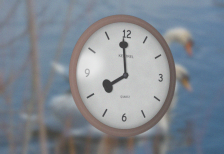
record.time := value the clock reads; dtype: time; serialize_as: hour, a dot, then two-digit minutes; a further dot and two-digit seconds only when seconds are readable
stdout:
7.59
